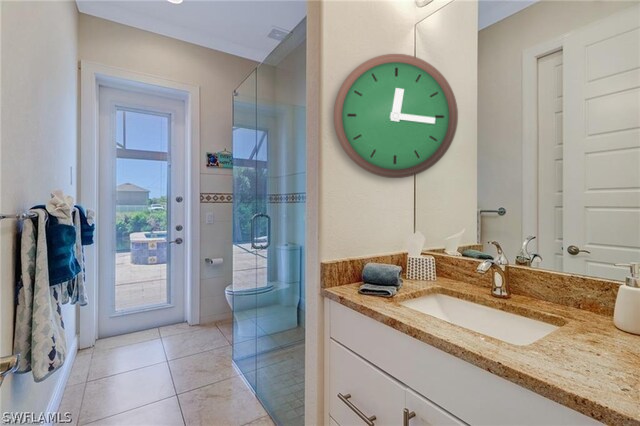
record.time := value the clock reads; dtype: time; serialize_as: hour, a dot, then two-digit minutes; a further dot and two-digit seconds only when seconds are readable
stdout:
12.16
